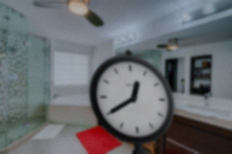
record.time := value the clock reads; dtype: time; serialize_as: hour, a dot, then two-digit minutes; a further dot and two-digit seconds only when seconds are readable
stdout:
12.40
